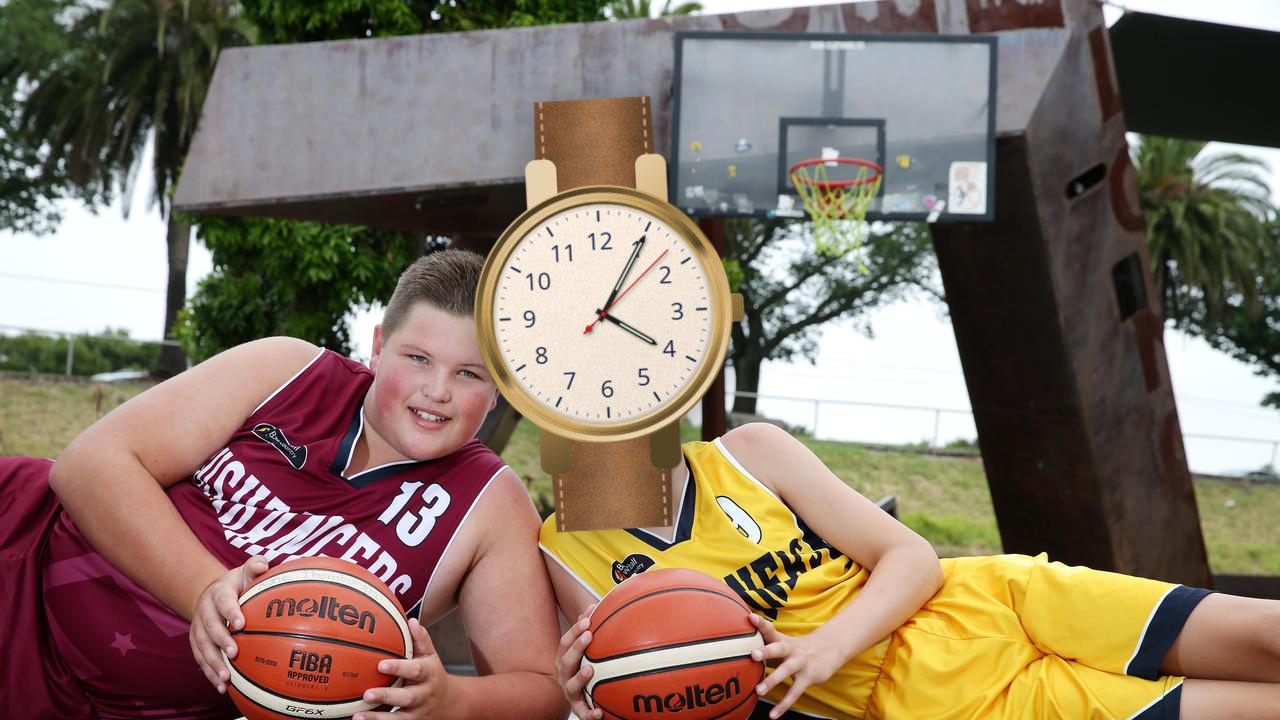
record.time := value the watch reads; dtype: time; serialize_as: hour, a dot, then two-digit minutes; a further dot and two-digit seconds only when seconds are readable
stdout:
4.05.08
